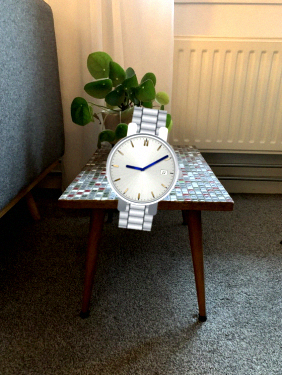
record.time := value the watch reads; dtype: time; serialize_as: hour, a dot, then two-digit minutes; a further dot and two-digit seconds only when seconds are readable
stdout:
9.09
